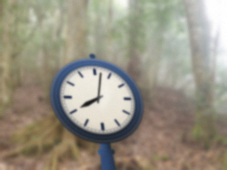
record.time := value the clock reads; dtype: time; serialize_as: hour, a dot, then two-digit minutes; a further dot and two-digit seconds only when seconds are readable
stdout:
8.02
